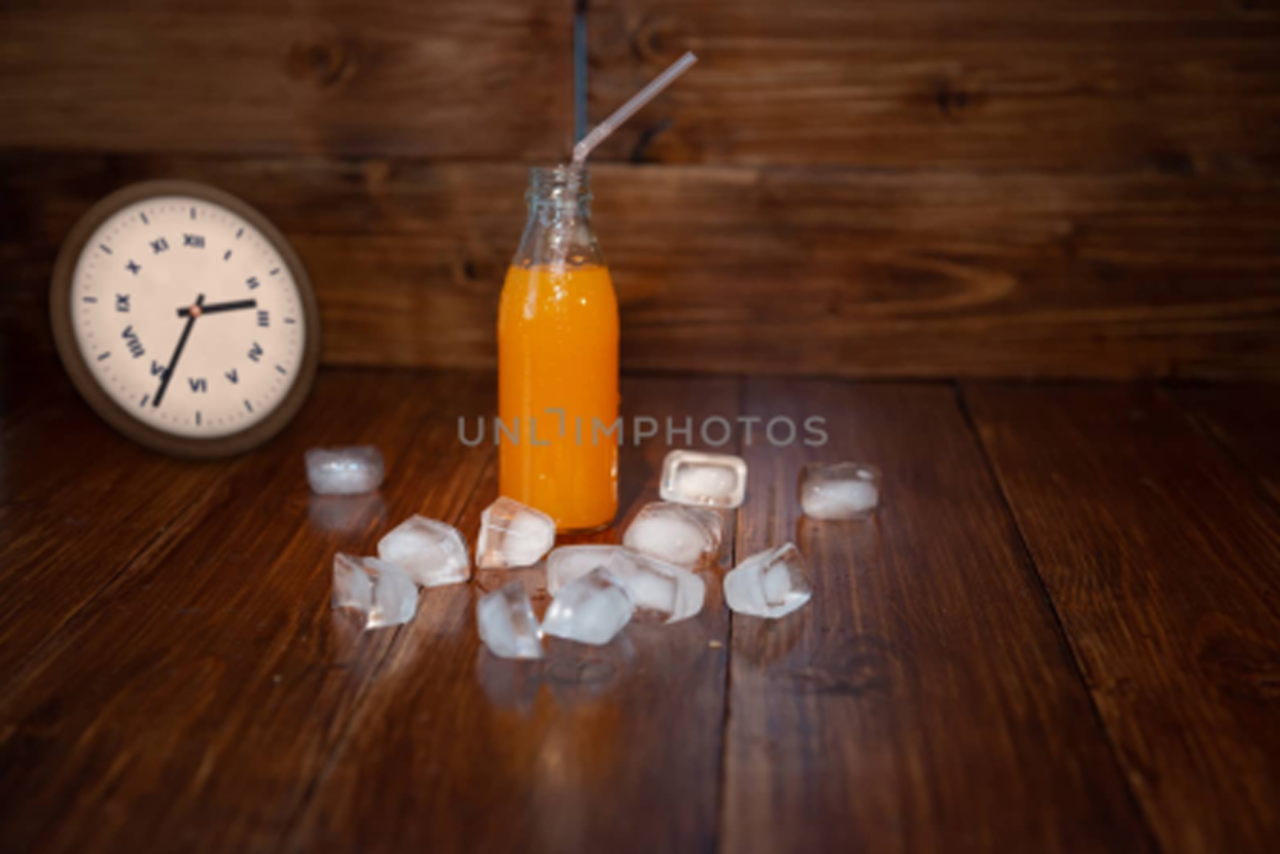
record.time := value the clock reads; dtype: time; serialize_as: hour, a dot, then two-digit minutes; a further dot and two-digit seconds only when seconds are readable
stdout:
2.34
